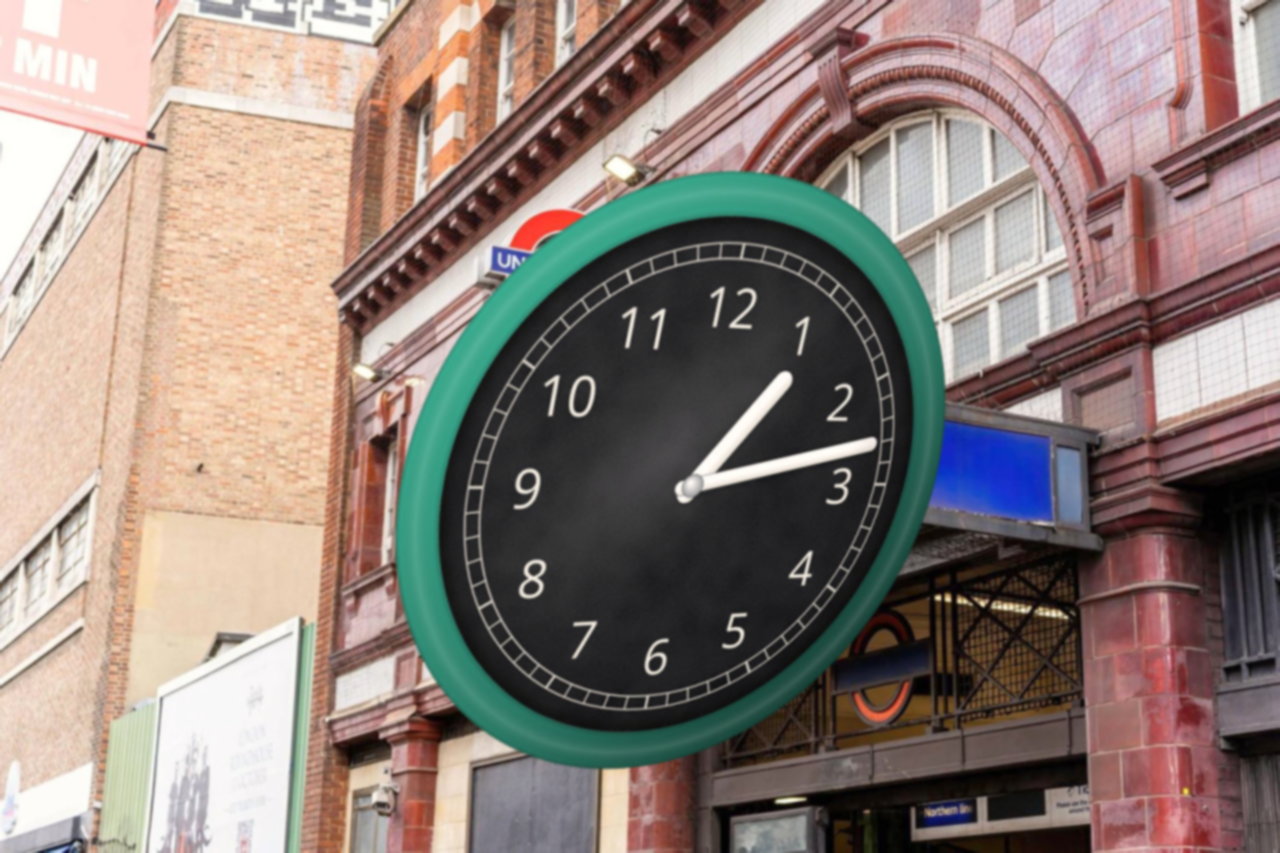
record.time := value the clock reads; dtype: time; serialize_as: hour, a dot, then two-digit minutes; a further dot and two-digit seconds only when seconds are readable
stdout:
1.13
